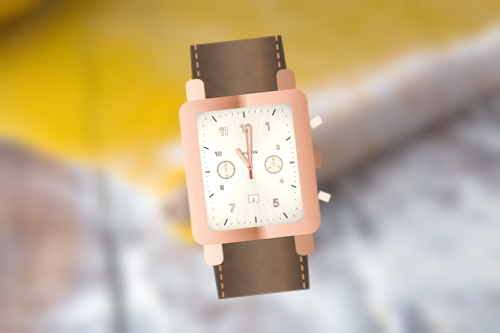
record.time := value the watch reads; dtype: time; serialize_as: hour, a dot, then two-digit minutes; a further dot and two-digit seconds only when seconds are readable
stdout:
11.01
